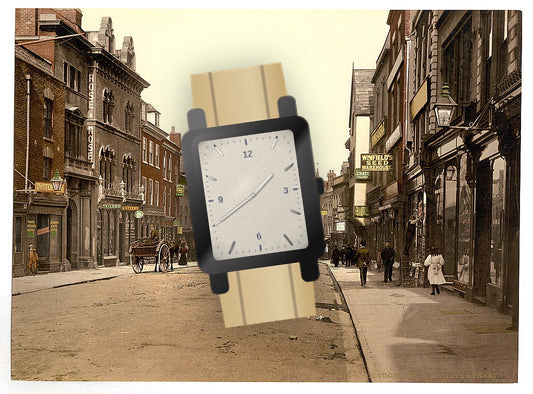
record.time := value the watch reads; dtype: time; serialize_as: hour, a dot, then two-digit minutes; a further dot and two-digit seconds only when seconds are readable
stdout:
1.40
